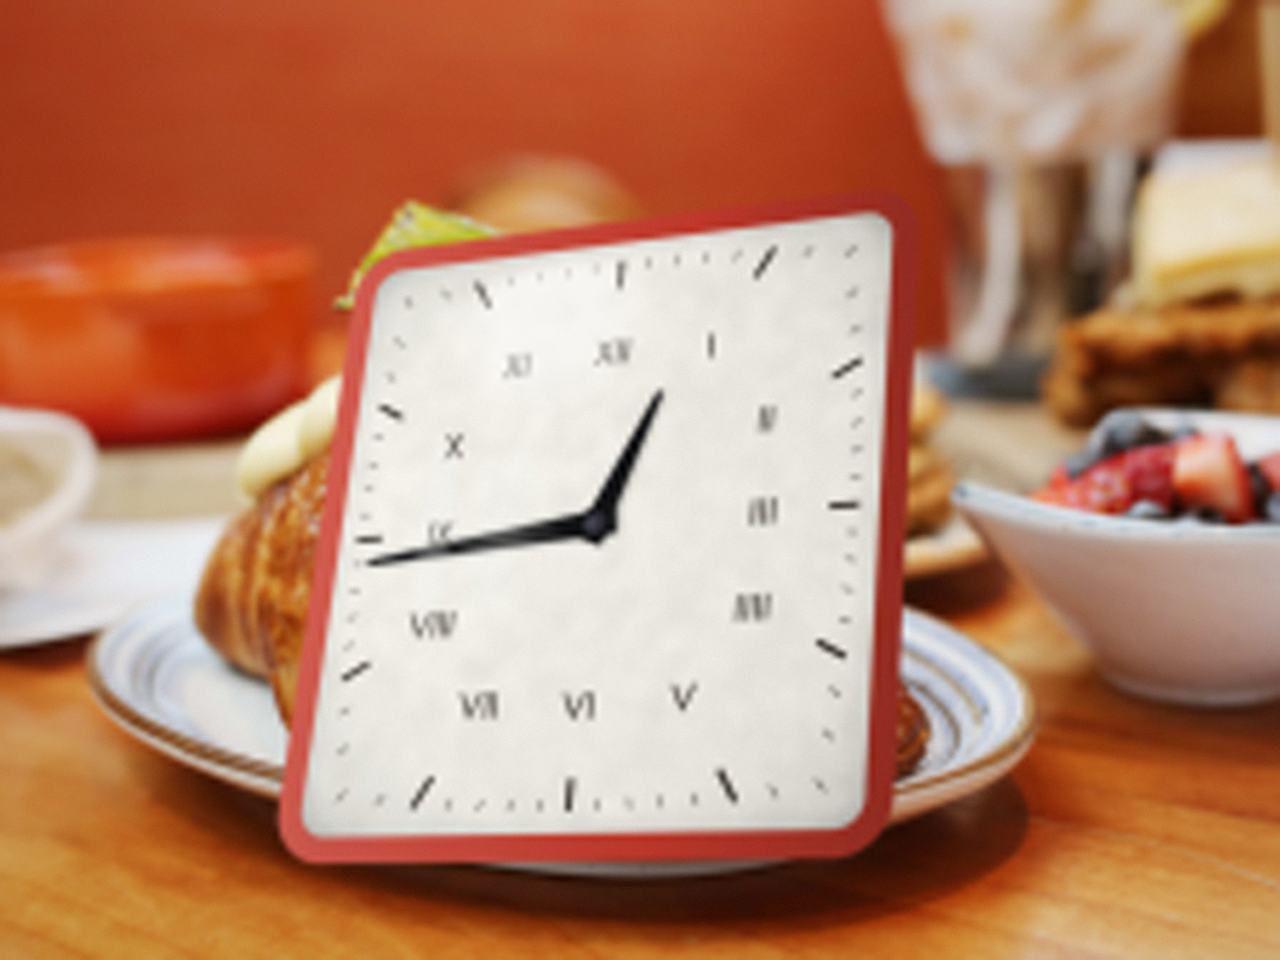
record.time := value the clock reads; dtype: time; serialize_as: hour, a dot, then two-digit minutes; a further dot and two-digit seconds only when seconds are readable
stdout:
12.44
